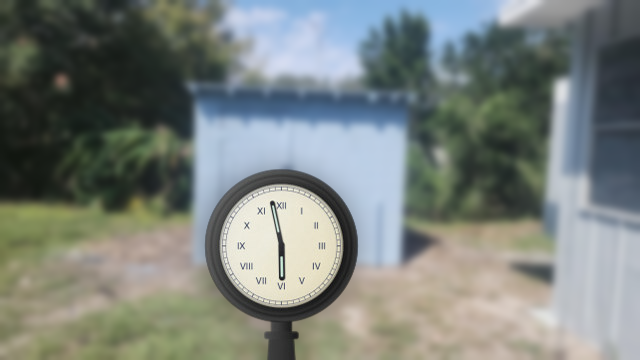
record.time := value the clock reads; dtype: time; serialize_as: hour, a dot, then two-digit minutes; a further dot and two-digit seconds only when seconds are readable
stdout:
5.58
